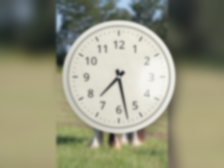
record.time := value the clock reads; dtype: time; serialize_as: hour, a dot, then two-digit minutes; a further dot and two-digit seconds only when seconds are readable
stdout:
7.28
